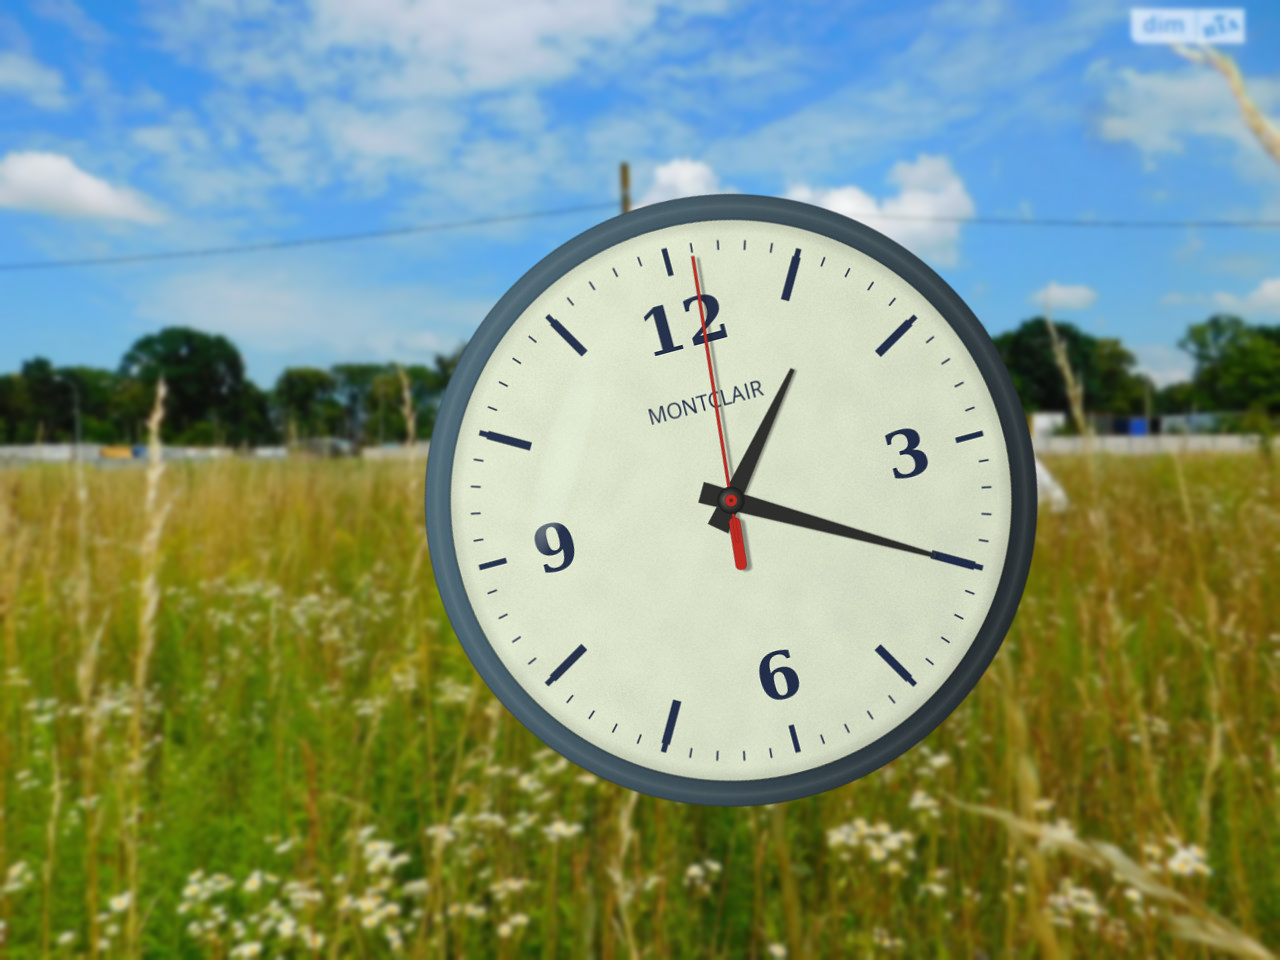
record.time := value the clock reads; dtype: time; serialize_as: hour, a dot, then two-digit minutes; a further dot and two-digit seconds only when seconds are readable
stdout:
1.20.01
